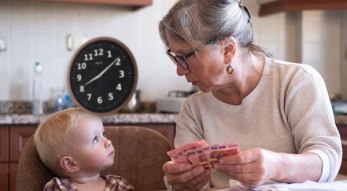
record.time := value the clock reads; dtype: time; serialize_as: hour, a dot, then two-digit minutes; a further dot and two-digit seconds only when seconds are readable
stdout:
8.09
